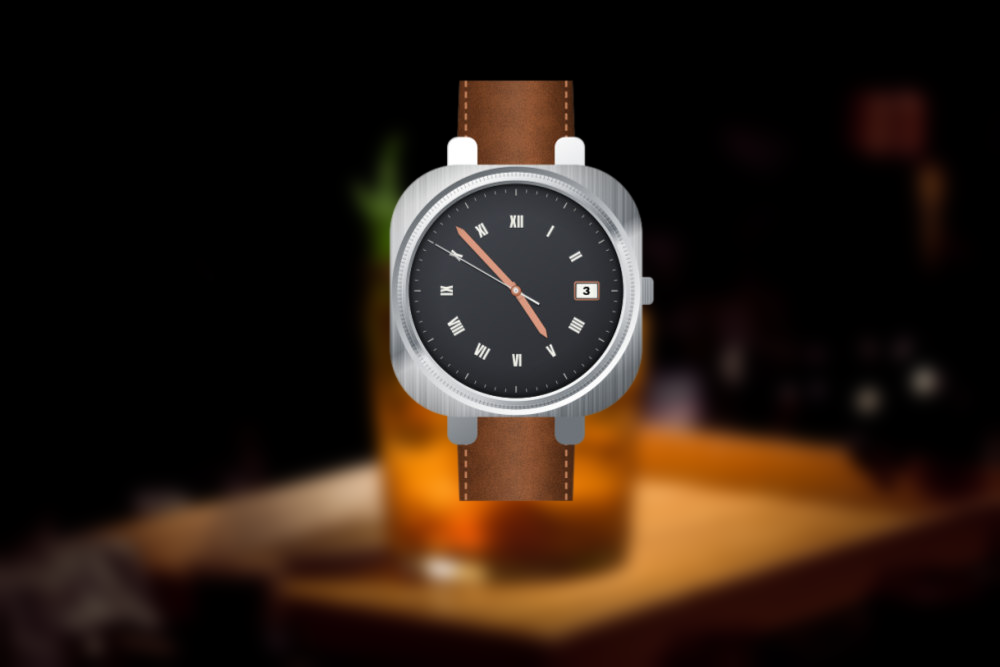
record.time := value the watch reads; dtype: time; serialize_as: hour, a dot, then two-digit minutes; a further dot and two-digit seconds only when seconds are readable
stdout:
4.52.50
